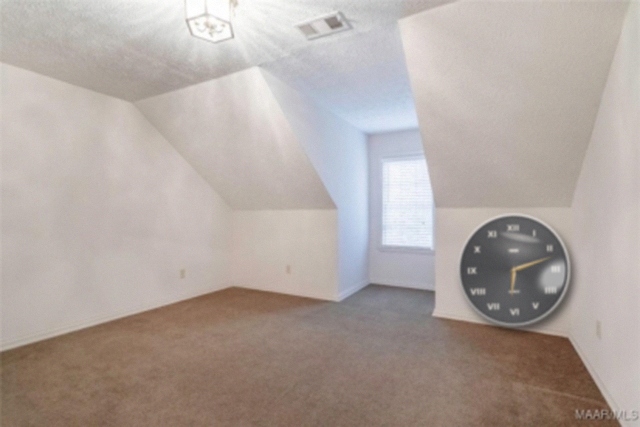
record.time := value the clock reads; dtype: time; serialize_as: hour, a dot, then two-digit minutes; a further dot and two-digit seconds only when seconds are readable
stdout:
6.12
